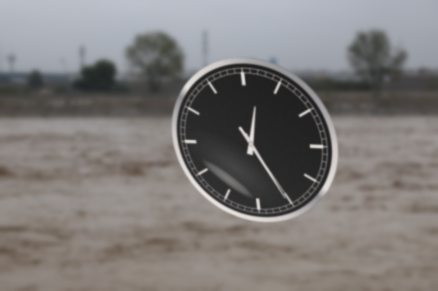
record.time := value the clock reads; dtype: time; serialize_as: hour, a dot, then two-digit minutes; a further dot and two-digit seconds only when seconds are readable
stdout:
12.25.25
